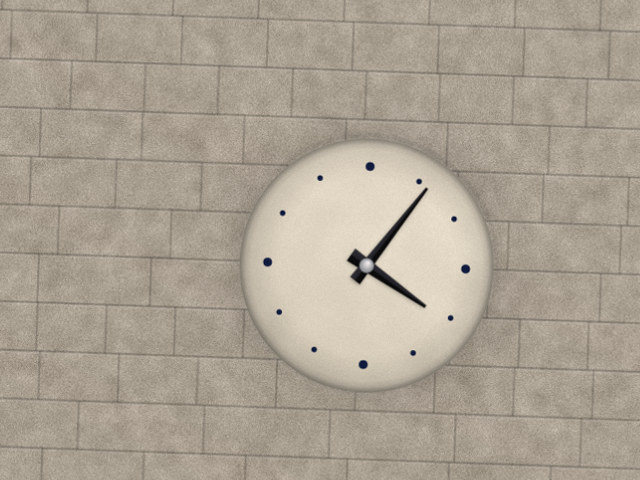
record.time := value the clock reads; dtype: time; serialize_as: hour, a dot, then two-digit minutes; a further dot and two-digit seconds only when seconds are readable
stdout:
4.06
